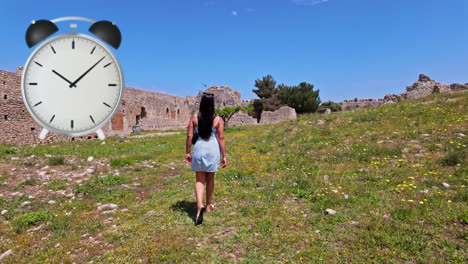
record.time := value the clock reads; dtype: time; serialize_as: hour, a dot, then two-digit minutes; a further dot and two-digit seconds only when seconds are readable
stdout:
10.08
